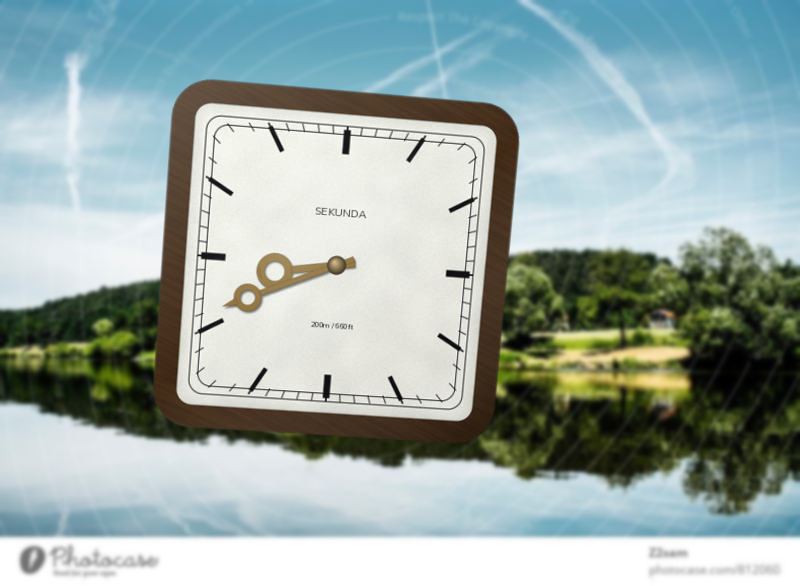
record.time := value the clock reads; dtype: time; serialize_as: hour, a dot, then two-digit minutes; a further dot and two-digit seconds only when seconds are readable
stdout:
8.41
